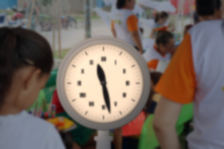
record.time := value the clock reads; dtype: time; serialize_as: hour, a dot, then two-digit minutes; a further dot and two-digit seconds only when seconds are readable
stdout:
11.28
